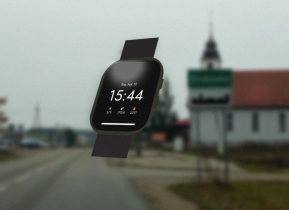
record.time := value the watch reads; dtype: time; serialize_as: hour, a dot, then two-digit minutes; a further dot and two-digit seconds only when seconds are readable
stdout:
15.44
